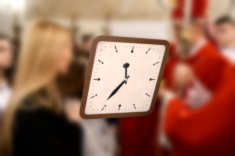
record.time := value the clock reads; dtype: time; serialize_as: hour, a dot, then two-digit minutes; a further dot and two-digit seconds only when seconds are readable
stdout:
11.36
